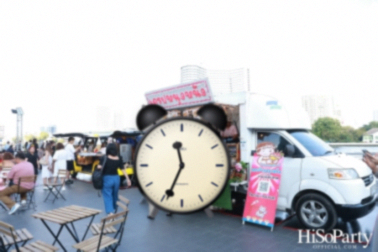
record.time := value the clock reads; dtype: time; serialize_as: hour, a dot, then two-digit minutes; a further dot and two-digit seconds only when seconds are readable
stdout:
11.34
